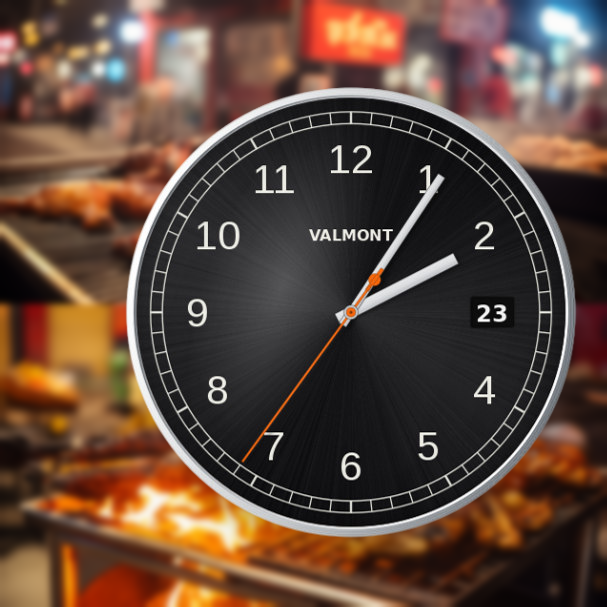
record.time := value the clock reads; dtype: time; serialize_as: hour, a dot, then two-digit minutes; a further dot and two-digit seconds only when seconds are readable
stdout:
2.05.36
